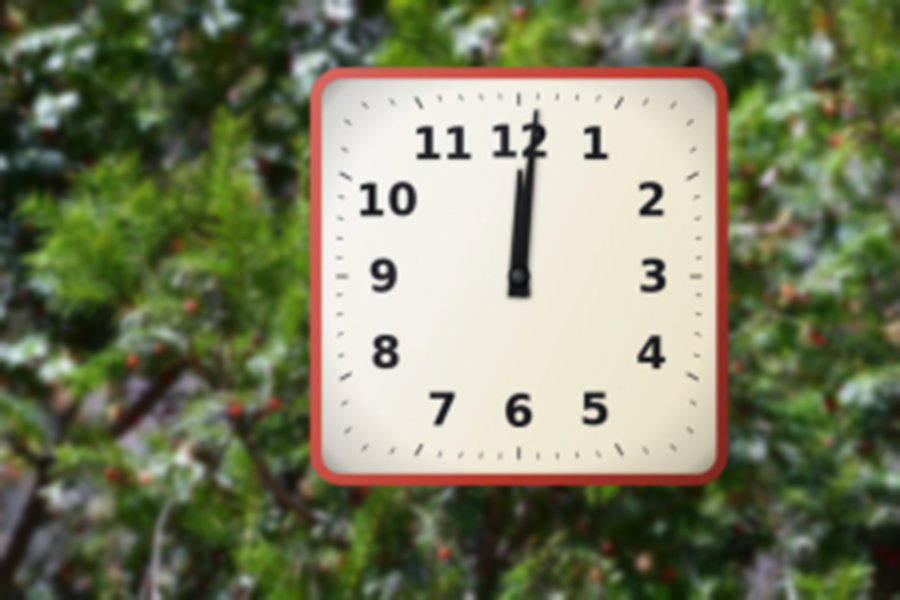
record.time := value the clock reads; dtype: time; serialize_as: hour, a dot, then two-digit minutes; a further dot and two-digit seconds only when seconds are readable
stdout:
12.01
